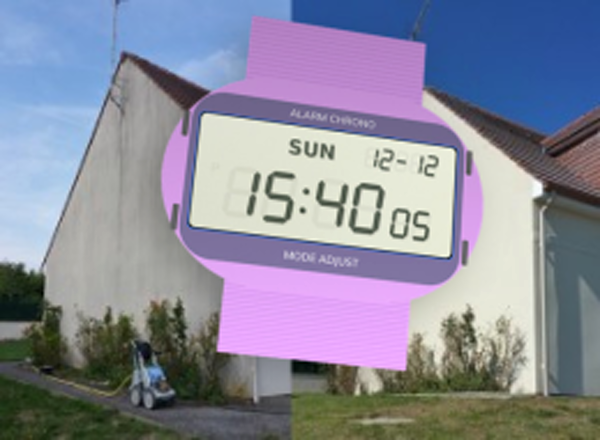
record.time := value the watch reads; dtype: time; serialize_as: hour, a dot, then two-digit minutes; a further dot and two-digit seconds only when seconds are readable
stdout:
15.40.05
